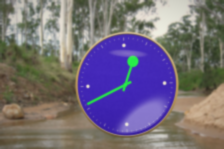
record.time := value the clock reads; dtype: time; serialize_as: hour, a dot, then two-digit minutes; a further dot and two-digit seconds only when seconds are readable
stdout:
12.41
